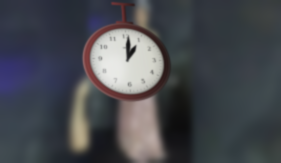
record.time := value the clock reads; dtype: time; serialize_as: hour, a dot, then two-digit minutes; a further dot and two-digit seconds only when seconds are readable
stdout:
1.01
